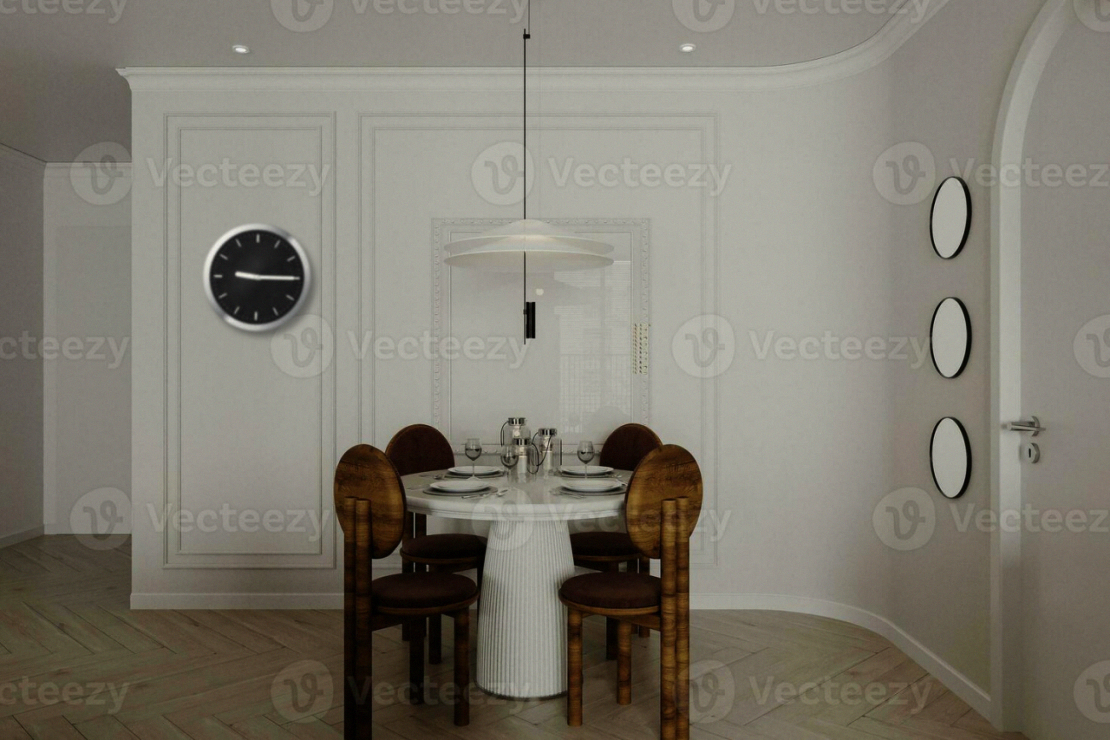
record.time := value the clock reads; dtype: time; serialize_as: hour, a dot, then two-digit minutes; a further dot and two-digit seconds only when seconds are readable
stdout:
9.15
